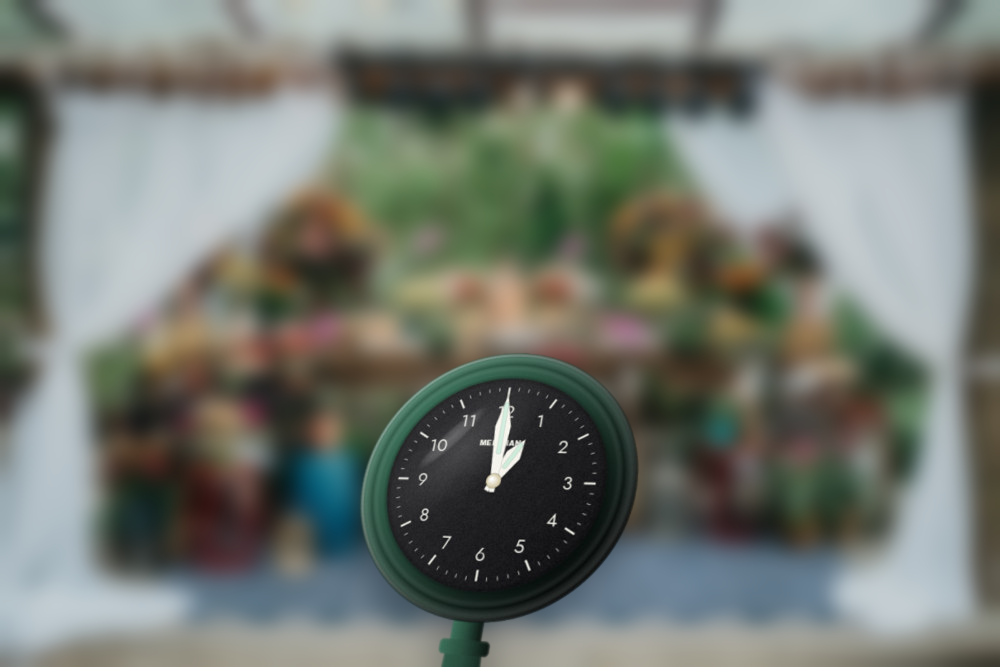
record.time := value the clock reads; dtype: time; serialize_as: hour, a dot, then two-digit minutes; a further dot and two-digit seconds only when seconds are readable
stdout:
1.00
